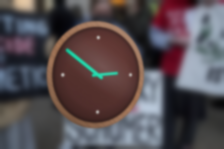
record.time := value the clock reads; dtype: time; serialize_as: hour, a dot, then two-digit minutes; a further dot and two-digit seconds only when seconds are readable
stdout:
2.51
